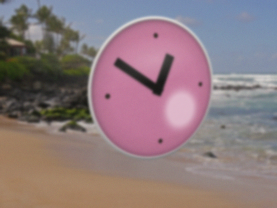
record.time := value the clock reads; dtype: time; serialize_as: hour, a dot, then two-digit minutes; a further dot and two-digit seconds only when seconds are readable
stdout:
12.51
